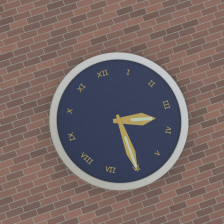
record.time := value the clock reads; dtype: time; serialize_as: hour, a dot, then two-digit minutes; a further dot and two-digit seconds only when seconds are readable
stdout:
3.30
